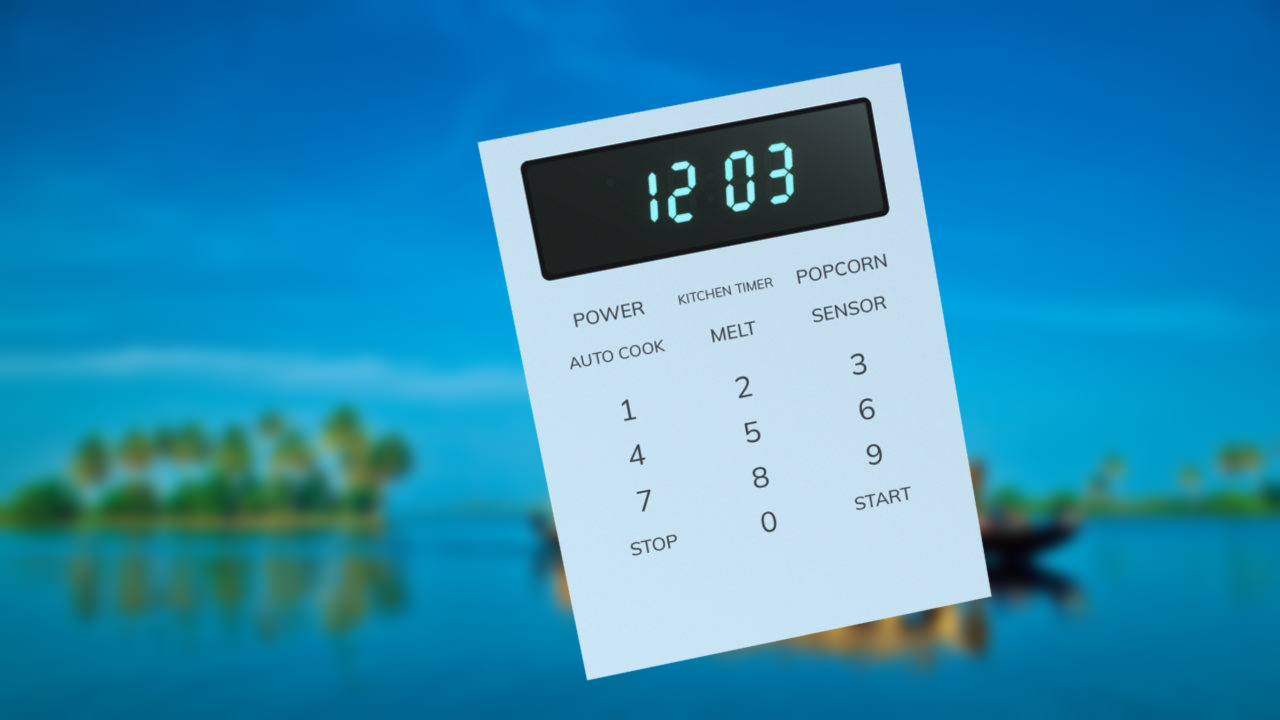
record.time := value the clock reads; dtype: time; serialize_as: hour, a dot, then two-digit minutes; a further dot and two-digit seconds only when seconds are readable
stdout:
12.03
